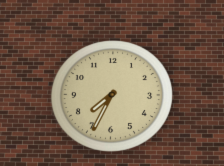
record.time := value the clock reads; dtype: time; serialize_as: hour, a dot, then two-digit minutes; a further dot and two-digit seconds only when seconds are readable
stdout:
7.34
